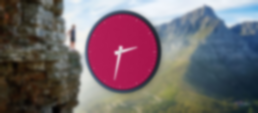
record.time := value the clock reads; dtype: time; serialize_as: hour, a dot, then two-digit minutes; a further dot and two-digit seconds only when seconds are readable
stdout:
2.32
